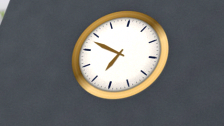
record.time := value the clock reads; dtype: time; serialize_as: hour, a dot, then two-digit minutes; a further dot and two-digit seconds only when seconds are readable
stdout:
6.48
